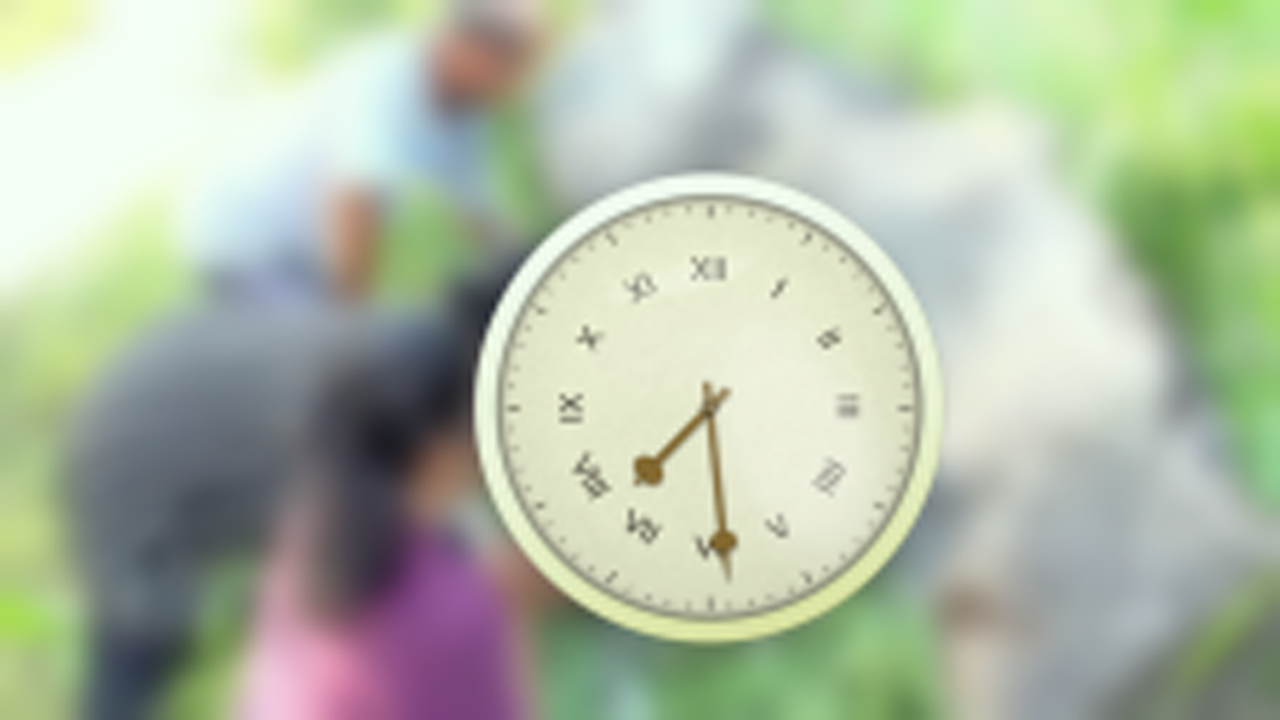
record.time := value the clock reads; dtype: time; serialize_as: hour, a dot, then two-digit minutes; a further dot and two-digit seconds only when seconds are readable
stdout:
7.29
